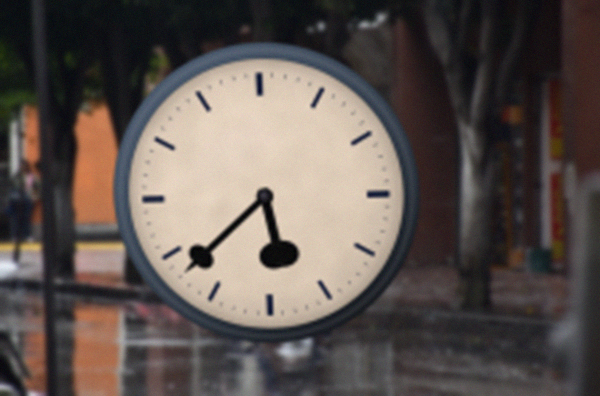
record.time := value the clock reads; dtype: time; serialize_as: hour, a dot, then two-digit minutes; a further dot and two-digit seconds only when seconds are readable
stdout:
5.38
